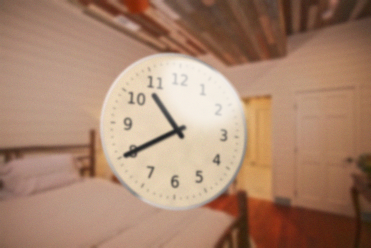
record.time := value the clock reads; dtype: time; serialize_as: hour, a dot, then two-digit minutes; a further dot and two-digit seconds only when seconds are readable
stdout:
10.40
